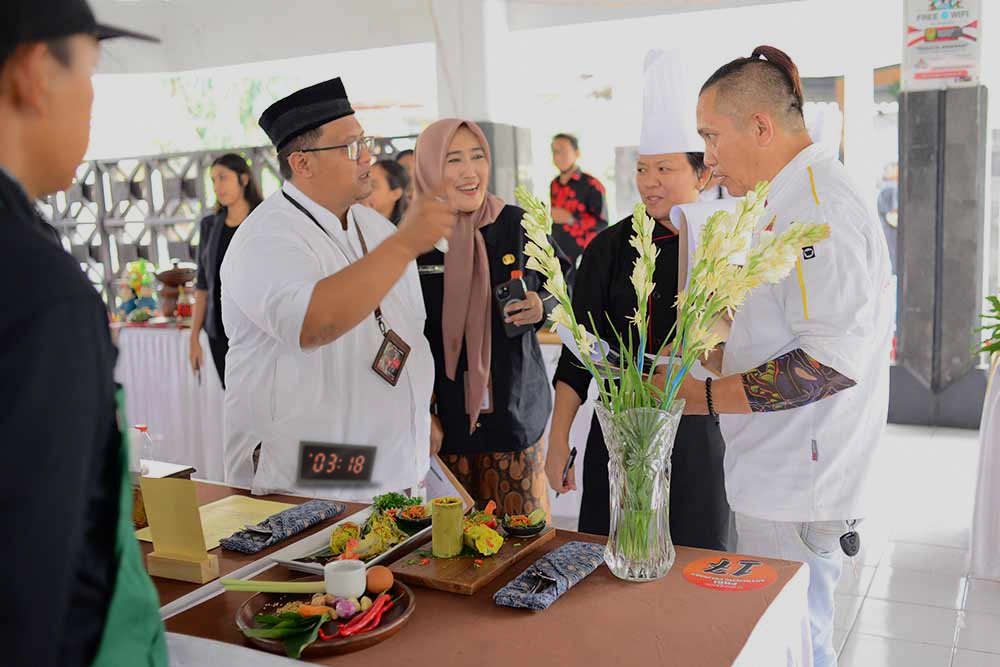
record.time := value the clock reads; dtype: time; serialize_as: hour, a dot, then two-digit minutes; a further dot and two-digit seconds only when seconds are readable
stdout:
3.18
